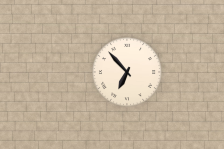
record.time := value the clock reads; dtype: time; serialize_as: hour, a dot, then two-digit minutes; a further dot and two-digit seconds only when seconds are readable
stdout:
6.53
